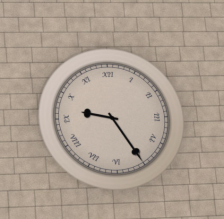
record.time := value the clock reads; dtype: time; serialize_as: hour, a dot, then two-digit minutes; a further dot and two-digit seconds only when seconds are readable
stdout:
9.25
